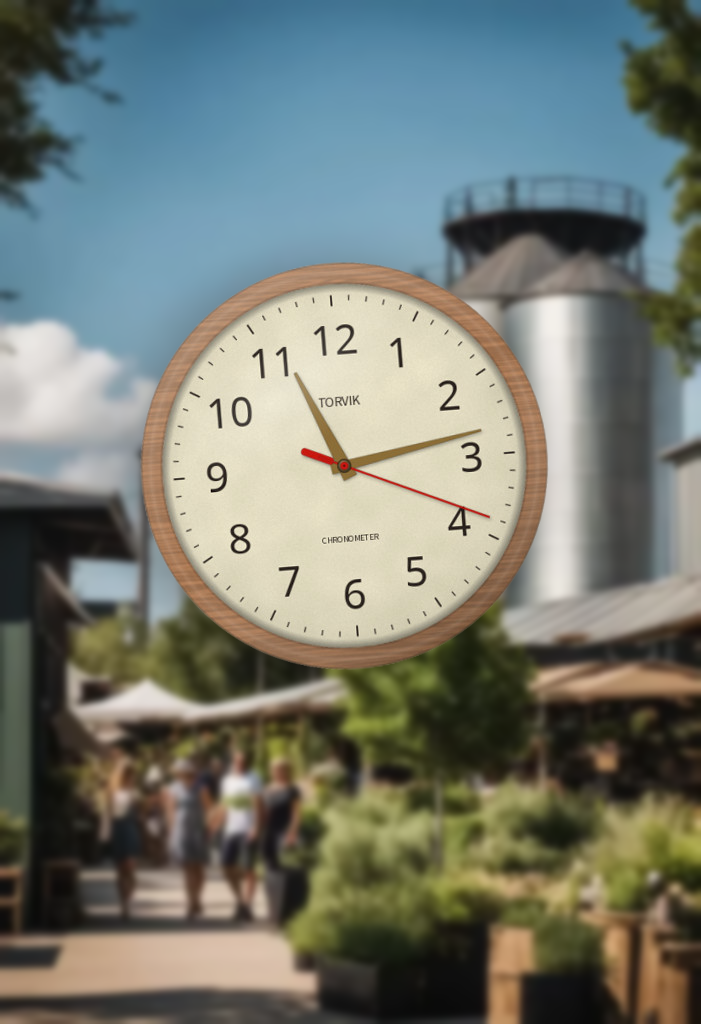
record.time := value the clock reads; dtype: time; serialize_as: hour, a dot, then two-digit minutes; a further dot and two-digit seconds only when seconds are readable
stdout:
11.13.19
